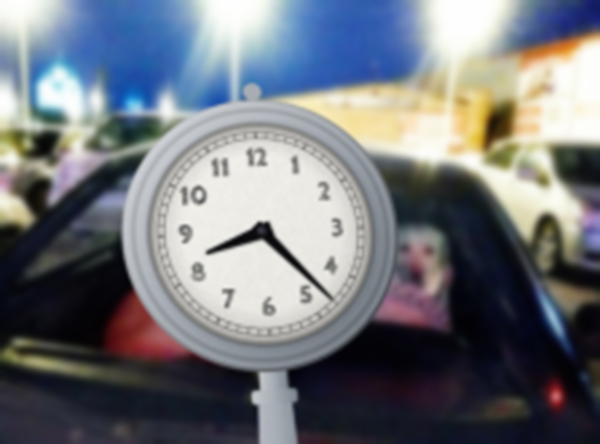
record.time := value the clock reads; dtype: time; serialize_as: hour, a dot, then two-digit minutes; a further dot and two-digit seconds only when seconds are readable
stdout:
8.23
